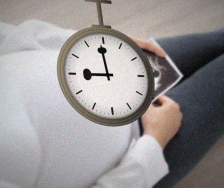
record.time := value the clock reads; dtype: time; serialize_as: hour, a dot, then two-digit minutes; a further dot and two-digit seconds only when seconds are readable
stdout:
8.59
